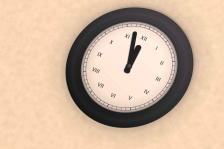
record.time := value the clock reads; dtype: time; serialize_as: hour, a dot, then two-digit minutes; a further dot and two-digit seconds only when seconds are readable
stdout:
11.57
